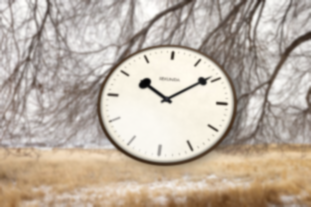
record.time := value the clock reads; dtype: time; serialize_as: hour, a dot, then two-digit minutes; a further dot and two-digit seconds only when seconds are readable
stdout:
10.09
